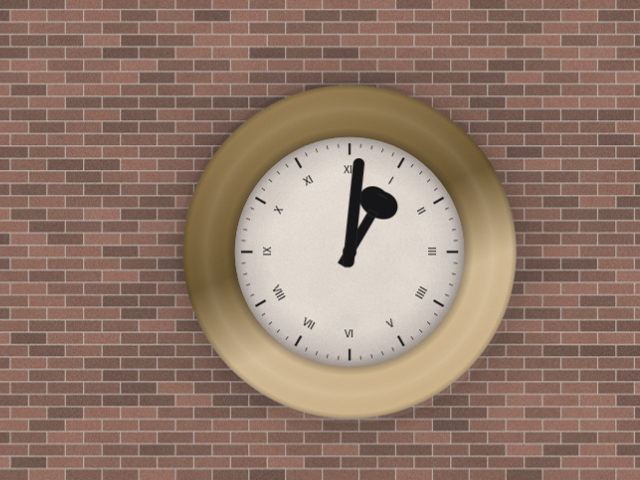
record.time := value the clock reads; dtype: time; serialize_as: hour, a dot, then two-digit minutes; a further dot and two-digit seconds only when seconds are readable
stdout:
1.01
